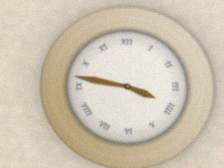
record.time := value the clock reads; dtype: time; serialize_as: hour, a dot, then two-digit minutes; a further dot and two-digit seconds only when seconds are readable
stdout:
3.47
